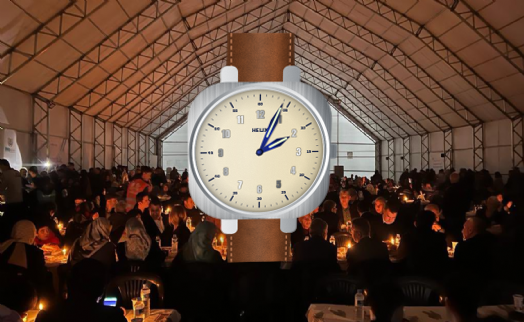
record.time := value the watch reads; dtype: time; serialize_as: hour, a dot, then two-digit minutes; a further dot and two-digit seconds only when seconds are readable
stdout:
2.04
